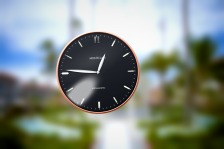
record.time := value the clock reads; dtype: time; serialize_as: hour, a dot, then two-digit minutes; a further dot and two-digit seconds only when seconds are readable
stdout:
12.46
